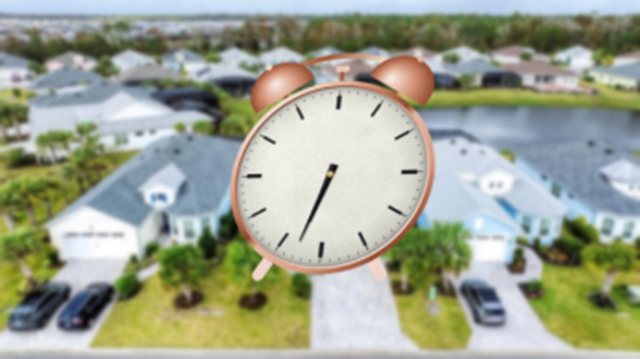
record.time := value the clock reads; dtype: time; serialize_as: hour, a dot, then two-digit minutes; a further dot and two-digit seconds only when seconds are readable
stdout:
6.33
